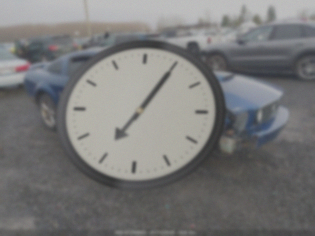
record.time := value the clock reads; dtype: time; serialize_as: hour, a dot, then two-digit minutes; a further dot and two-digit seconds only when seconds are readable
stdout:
7.05
